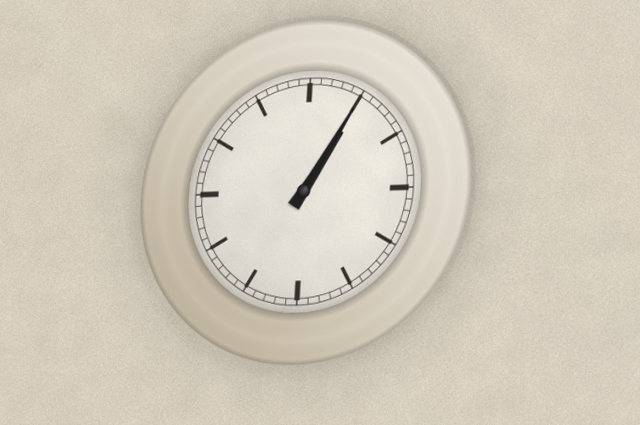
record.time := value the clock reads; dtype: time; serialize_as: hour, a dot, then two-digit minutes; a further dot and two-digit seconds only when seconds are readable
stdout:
1.05
